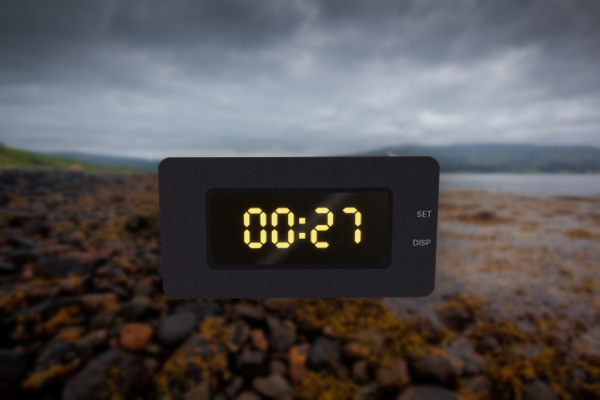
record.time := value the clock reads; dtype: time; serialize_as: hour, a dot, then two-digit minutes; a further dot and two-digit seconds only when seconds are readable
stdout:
0.27
